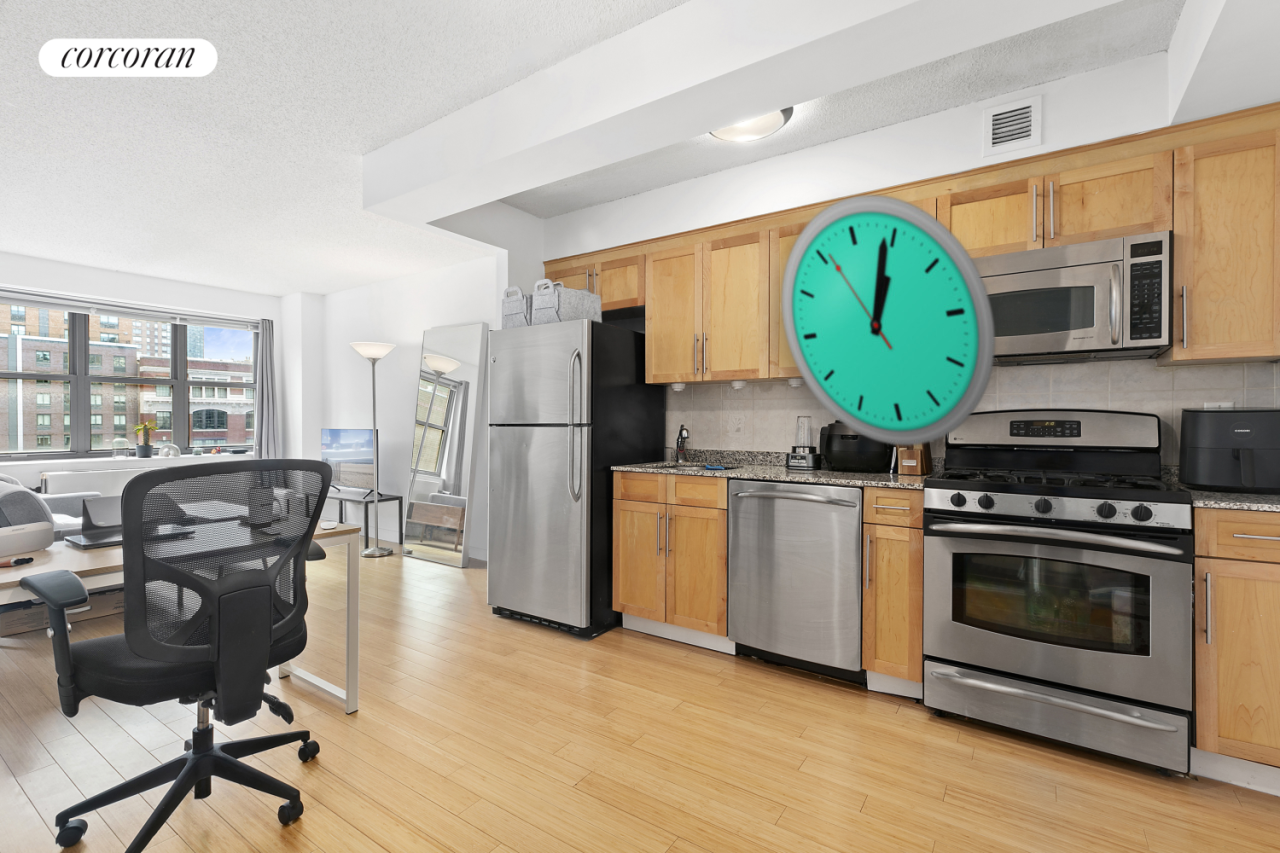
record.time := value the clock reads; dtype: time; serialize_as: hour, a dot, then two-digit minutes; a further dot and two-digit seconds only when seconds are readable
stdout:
1.03.56
